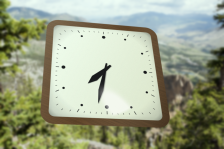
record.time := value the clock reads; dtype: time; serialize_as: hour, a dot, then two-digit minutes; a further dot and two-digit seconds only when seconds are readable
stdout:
7.32
